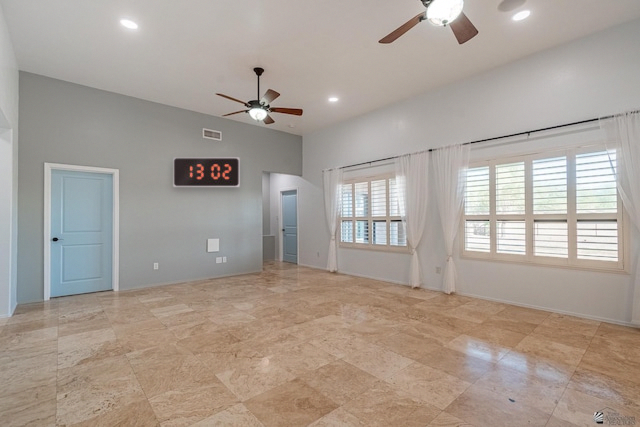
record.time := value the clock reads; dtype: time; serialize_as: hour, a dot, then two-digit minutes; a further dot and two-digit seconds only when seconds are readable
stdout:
13.02
